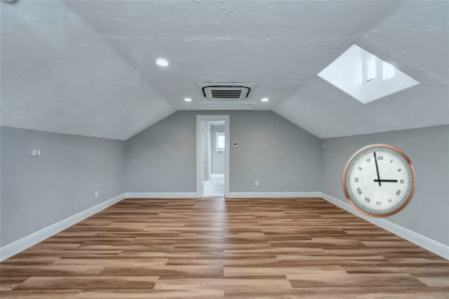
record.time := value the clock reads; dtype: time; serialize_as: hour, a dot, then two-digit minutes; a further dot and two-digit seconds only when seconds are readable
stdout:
2.58
